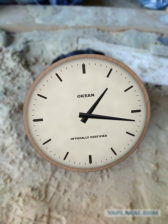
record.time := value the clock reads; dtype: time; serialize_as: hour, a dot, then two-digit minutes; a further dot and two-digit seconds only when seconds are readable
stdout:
1.17
